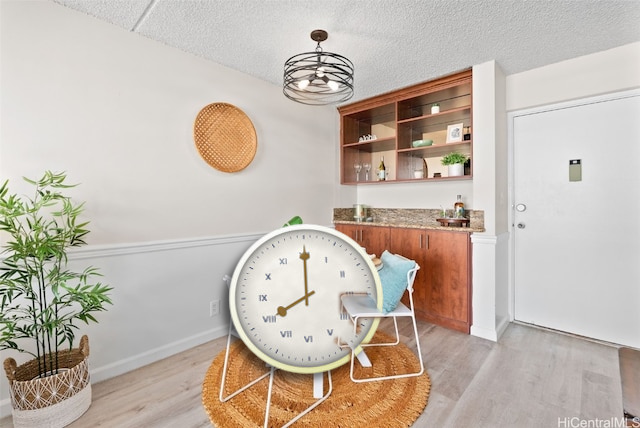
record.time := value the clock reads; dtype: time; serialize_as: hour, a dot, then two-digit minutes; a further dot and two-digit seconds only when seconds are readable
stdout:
8.00
